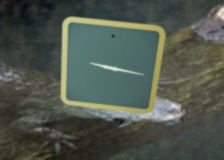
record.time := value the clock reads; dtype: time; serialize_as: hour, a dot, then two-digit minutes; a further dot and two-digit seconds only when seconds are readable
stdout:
9.16
